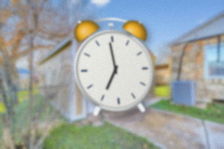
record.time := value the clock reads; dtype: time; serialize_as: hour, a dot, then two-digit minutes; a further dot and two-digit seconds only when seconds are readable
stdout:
6.59
